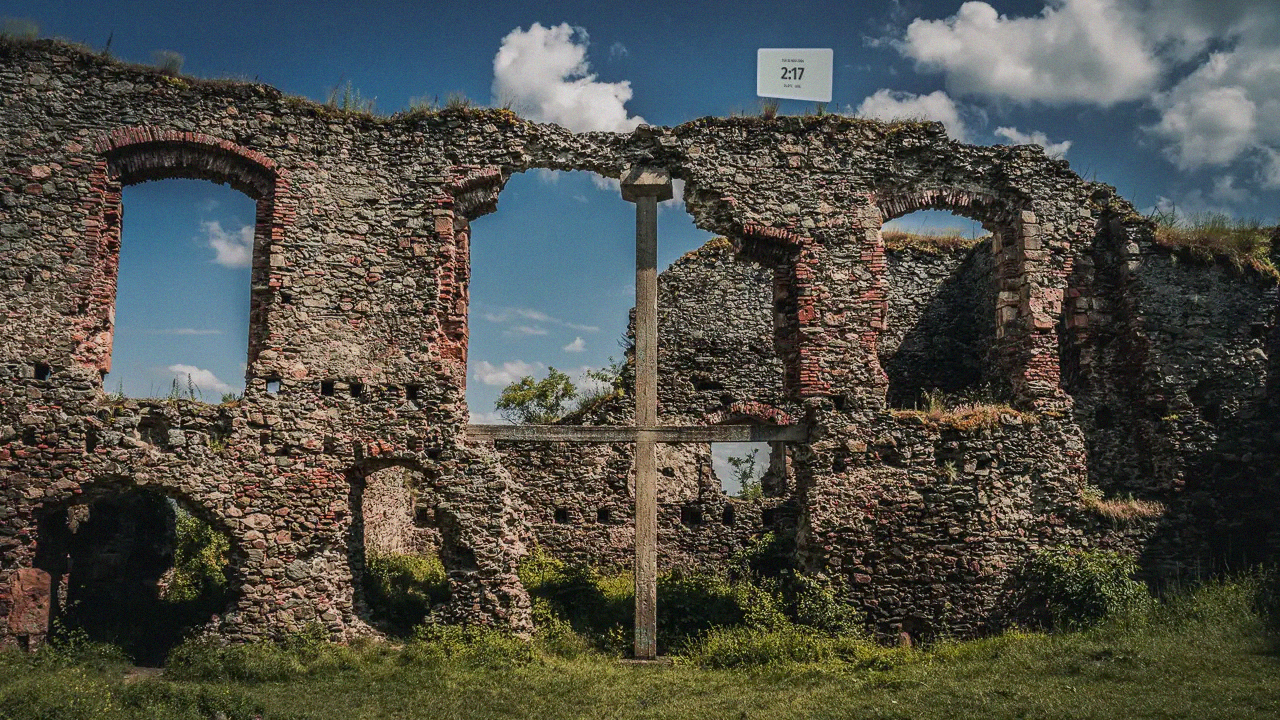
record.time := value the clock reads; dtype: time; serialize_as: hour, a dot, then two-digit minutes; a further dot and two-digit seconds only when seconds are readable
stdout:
2.17
